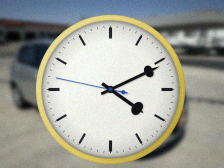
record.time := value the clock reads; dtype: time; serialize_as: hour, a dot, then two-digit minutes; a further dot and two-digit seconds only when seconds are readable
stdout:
4.10.47
